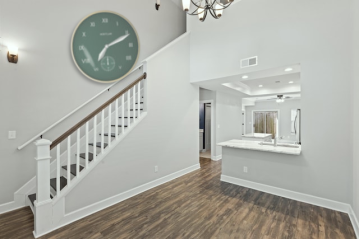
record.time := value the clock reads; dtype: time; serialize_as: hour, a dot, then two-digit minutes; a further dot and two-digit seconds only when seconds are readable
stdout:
7.11
